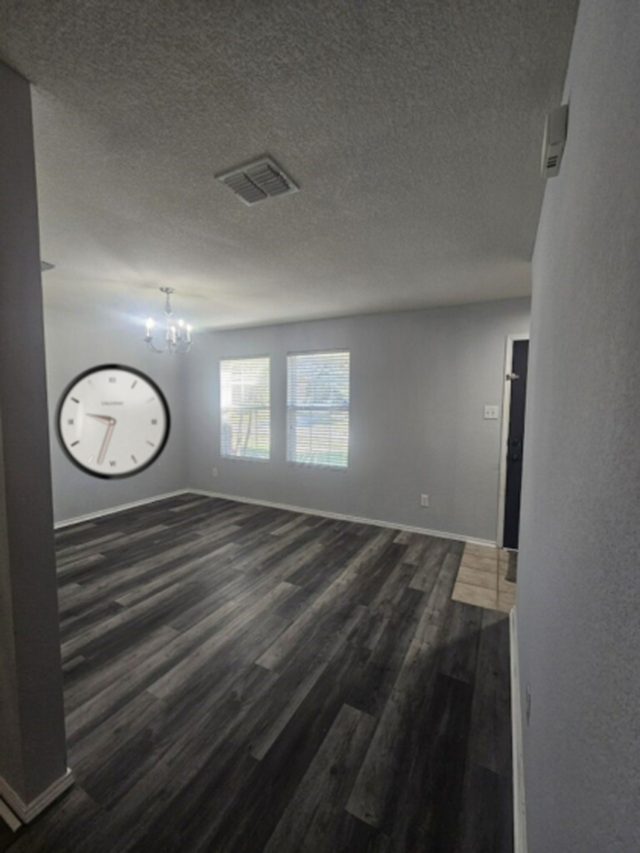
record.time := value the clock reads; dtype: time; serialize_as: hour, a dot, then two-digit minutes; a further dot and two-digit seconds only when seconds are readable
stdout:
9.33
